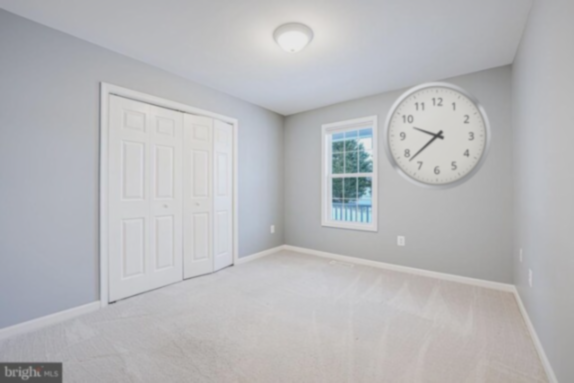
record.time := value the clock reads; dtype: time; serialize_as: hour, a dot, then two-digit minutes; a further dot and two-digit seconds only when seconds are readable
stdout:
9.38
